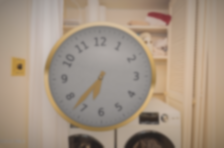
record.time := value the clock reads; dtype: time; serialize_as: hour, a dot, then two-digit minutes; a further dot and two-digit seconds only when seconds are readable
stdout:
6.37
